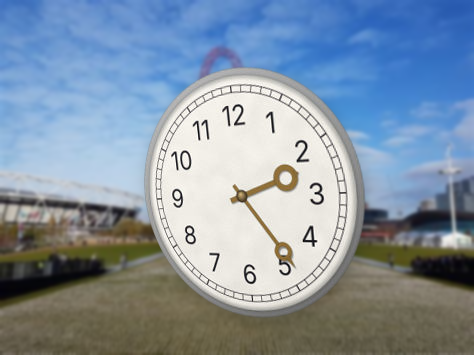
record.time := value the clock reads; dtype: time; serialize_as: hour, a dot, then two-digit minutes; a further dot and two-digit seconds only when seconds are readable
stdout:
2.24
